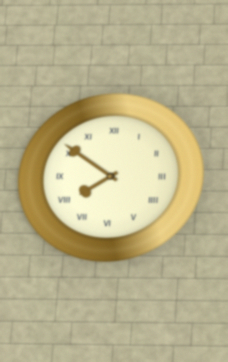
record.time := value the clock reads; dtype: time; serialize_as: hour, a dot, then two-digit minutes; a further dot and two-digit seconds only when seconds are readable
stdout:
7.51
